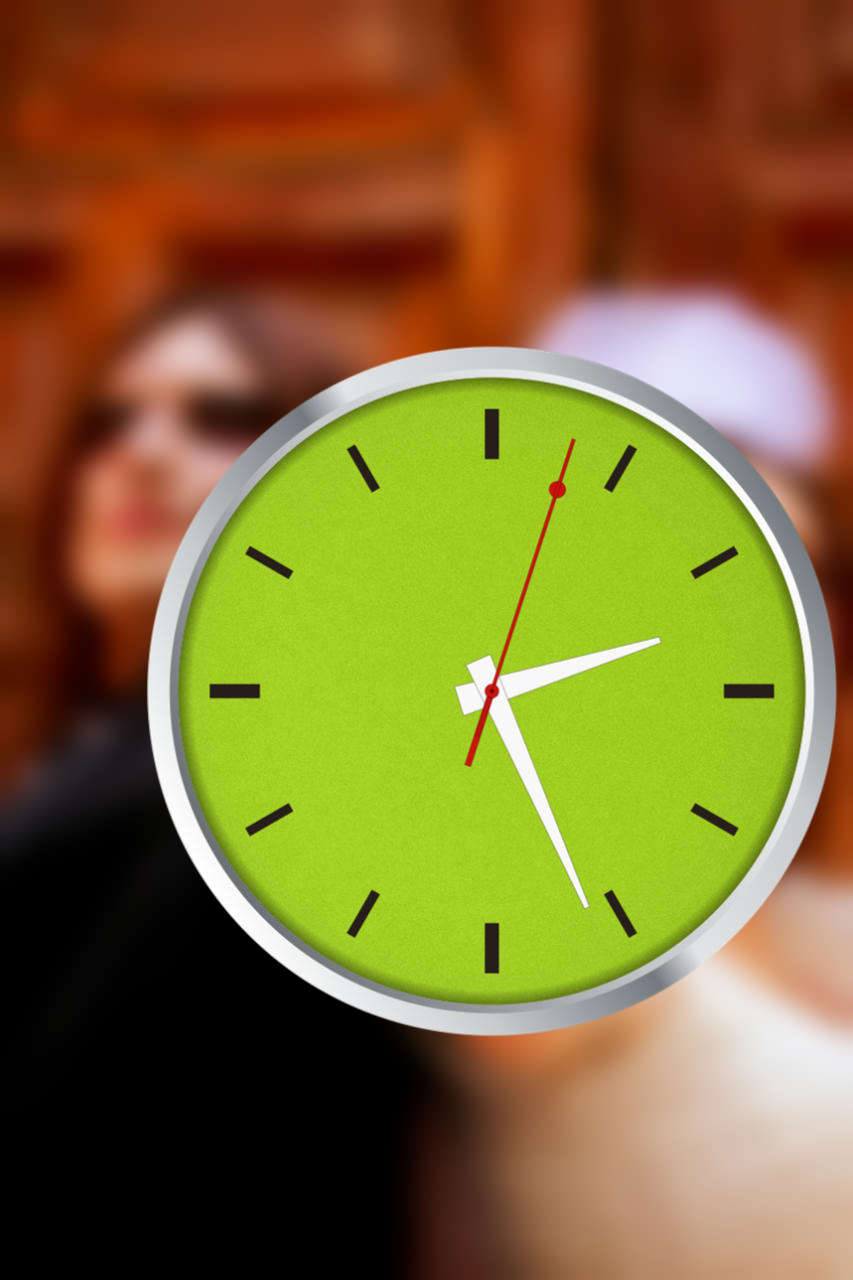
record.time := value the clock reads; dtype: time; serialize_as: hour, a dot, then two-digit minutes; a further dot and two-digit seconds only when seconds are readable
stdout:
2.26.03
